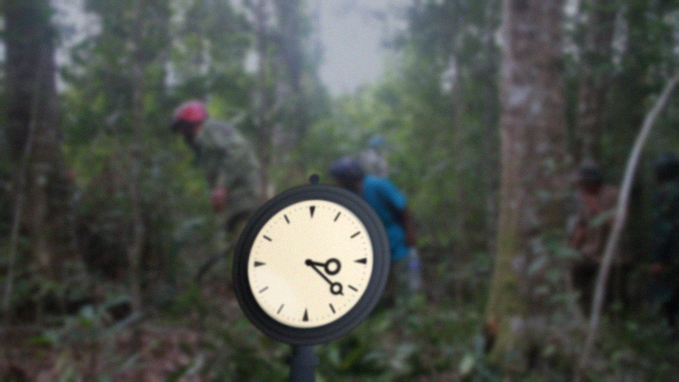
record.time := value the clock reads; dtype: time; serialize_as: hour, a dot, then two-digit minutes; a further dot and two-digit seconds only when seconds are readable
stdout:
3.22
